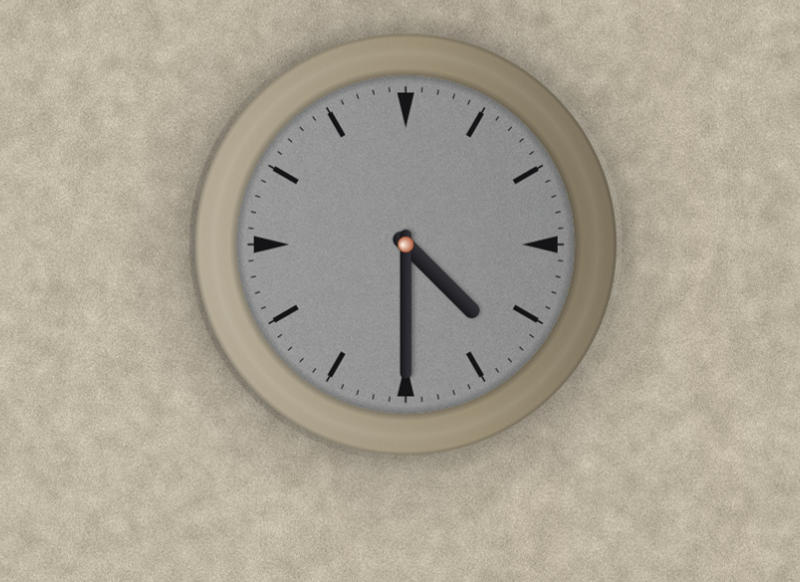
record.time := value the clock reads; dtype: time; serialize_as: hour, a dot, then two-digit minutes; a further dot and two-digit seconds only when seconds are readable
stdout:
4.30
